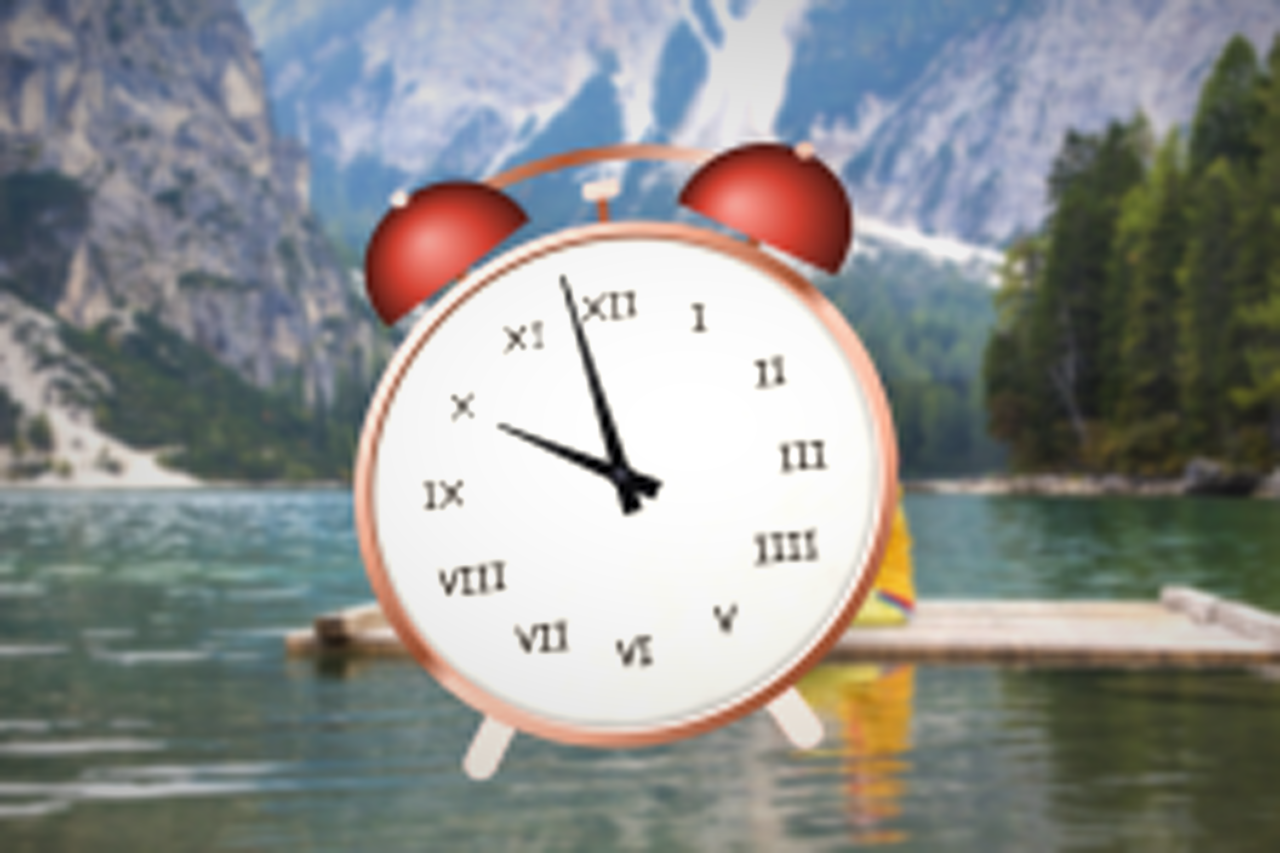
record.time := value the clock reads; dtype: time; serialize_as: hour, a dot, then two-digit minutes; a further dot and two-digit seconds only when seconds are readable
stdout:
9.58
